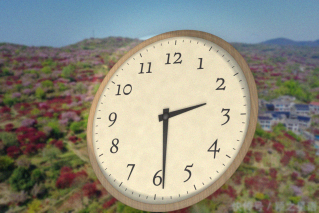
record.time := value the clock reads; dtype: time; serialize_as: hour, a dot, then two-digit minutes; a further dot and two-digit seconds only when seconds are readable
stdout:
2.29
